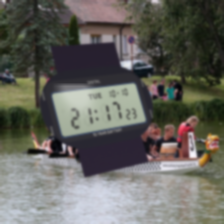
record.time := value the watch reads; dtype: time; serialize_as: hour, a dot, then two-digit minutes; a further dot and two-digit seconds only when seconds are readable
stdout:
21.17
